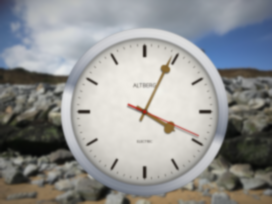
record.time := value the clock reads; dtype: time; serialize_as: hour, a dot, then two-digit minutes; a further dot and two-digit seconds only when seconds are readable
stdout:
4.04.19
